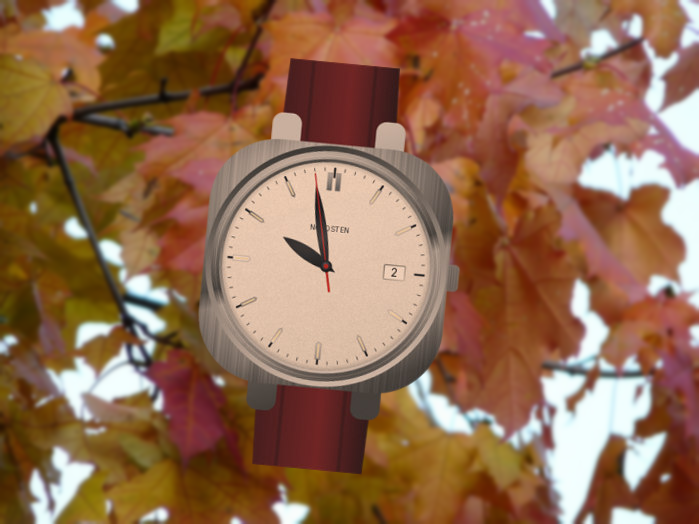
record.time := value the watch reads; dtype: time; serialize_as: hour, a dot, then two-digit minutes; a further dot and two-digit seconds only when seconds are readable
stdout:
9.57.58
